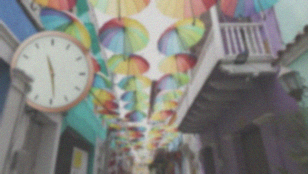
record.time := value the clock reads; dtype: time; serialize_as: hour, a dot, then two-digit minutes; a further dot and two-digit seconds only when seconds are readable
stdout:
11.29
